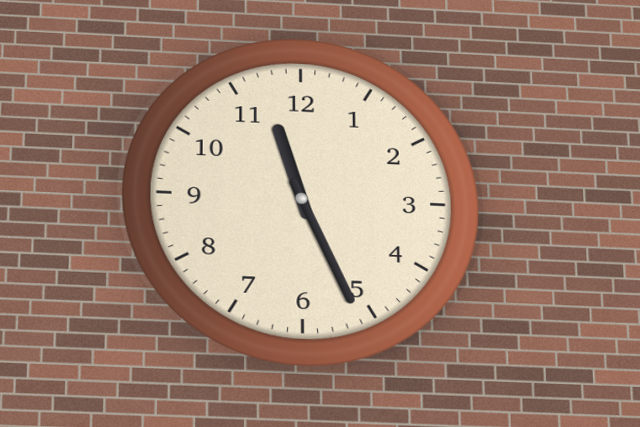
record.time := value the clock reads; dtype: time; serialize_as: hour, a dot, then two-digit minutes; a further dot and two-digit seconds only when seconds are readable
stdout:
11.26
